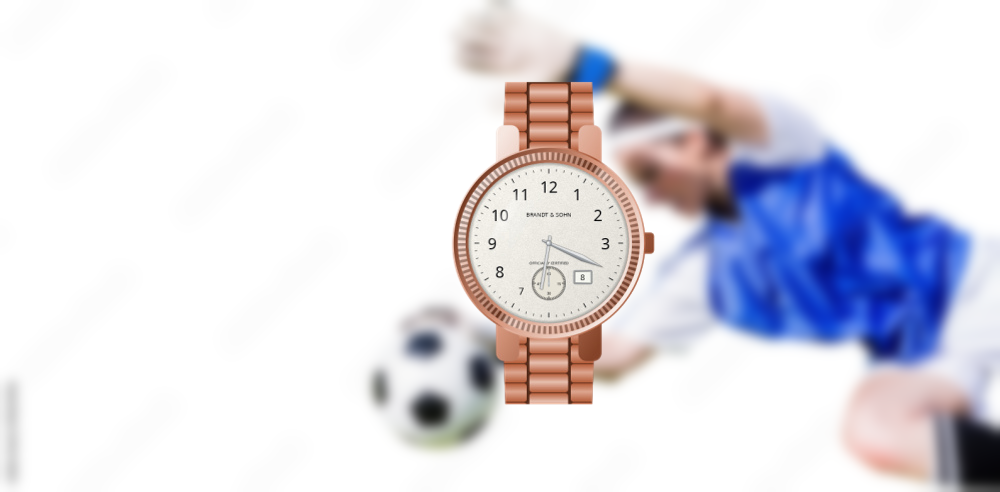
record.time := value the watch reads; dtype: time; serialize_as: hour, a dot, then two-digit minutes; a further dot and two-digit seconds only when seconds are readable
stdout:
6.19
